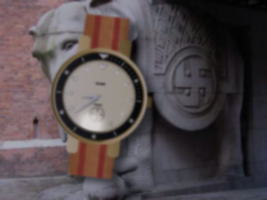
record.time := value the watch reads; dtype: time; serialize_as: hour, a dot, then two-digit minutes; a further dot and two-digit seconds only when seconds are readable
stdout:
8.38
